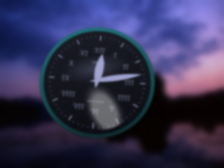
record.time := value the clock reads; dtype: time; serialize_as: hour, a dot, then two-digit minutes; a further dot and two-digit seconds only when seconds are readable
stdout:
12.13
